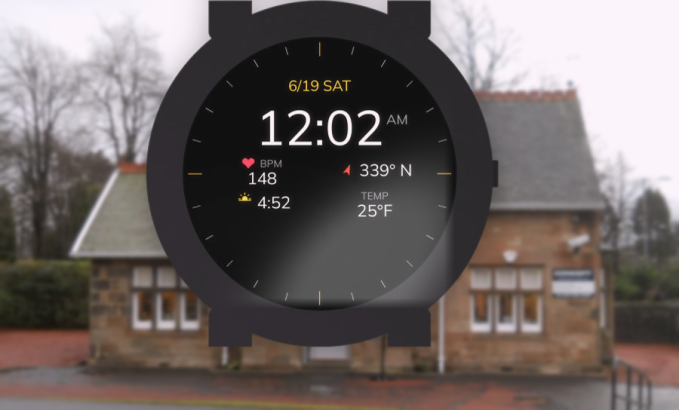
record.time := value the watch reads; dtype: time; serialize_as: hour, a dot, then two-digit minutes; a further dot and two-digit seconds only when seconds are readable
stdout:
12.02
